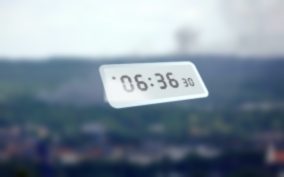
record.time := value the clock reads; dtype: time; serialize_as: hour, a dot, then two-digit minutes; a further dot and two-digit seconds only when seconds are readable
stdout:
6.36.30
